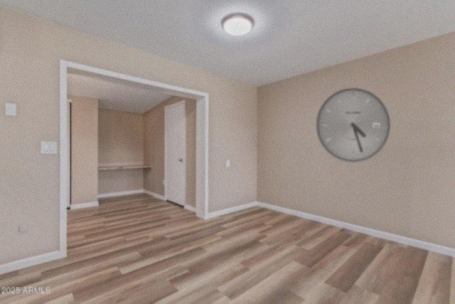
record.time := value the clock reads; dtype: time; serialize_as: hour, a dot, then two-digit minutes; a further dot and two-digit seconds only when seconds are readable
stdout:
4.27
